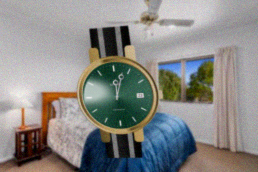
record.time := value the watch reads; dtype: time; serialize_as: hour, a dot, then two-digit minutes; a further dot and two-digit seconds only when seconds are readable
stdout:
12.03
